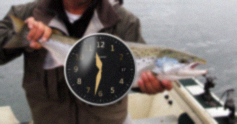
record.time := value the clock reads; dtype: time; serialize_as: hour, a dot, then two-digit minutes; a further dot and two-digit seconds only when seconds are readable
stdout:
11.32
